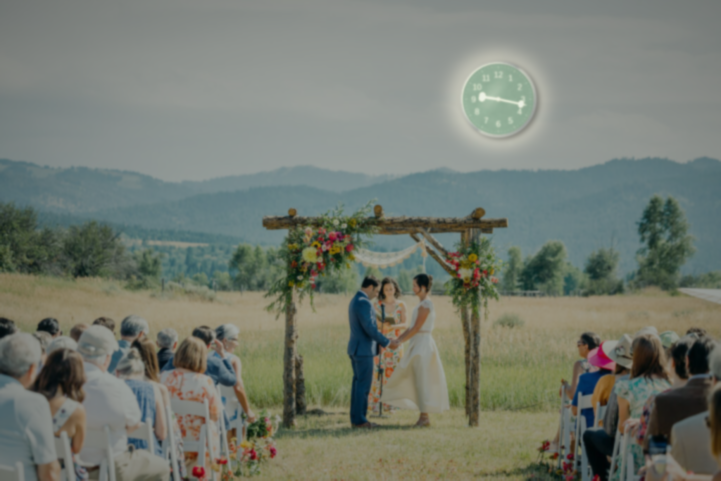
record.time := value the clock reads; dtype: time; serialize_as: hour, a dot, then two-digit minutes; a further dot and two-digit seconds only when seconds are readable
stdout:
9.17
